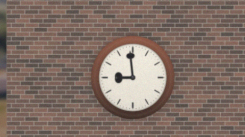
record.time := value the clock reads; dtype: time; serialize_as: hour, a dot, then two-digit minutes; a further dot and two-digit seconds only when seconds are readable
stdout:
8.59
